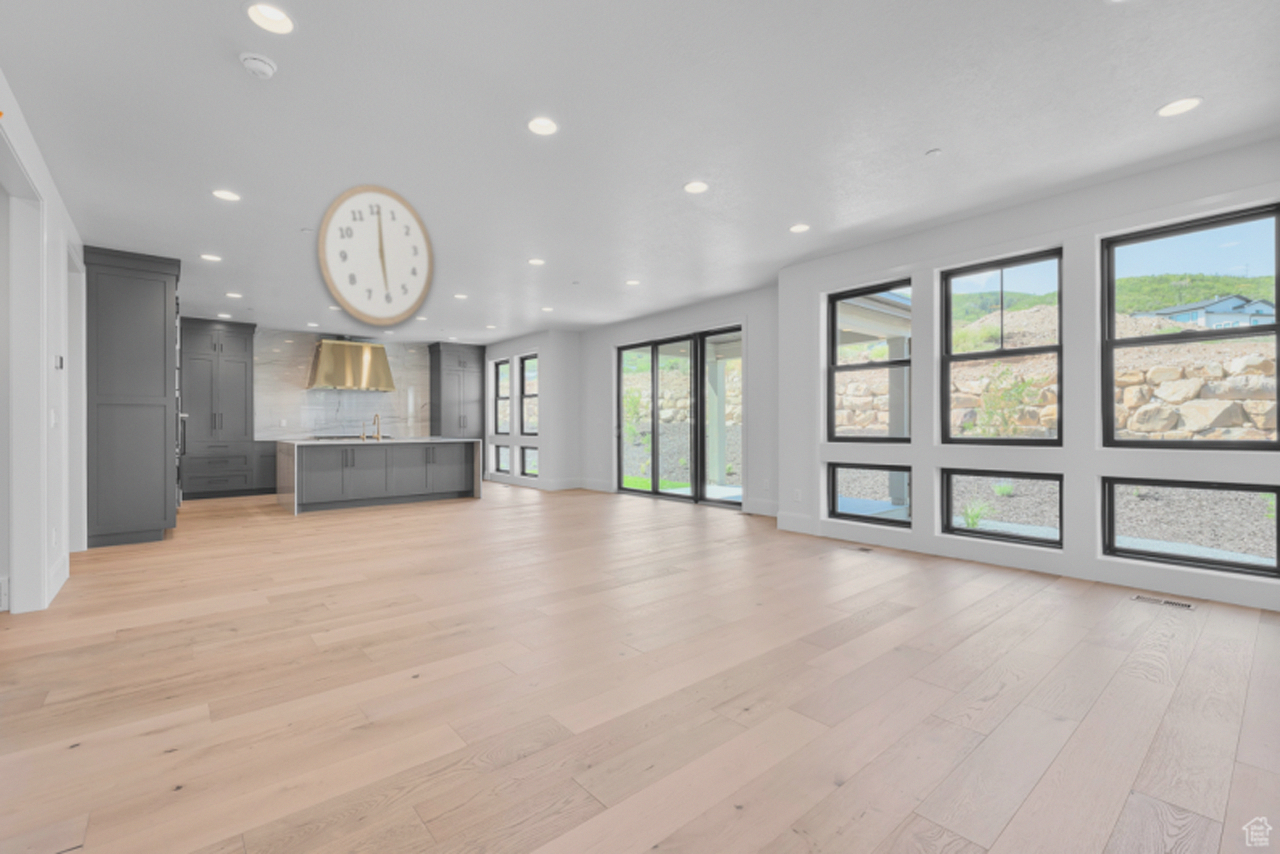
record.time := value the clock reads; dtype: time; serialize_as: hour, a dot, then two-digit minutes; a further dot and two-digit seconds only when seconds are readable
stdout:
6.01
